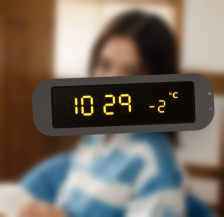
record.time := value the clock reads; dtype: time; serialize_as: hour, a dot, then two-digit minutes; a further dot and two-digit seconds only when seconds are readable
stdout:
10.29
